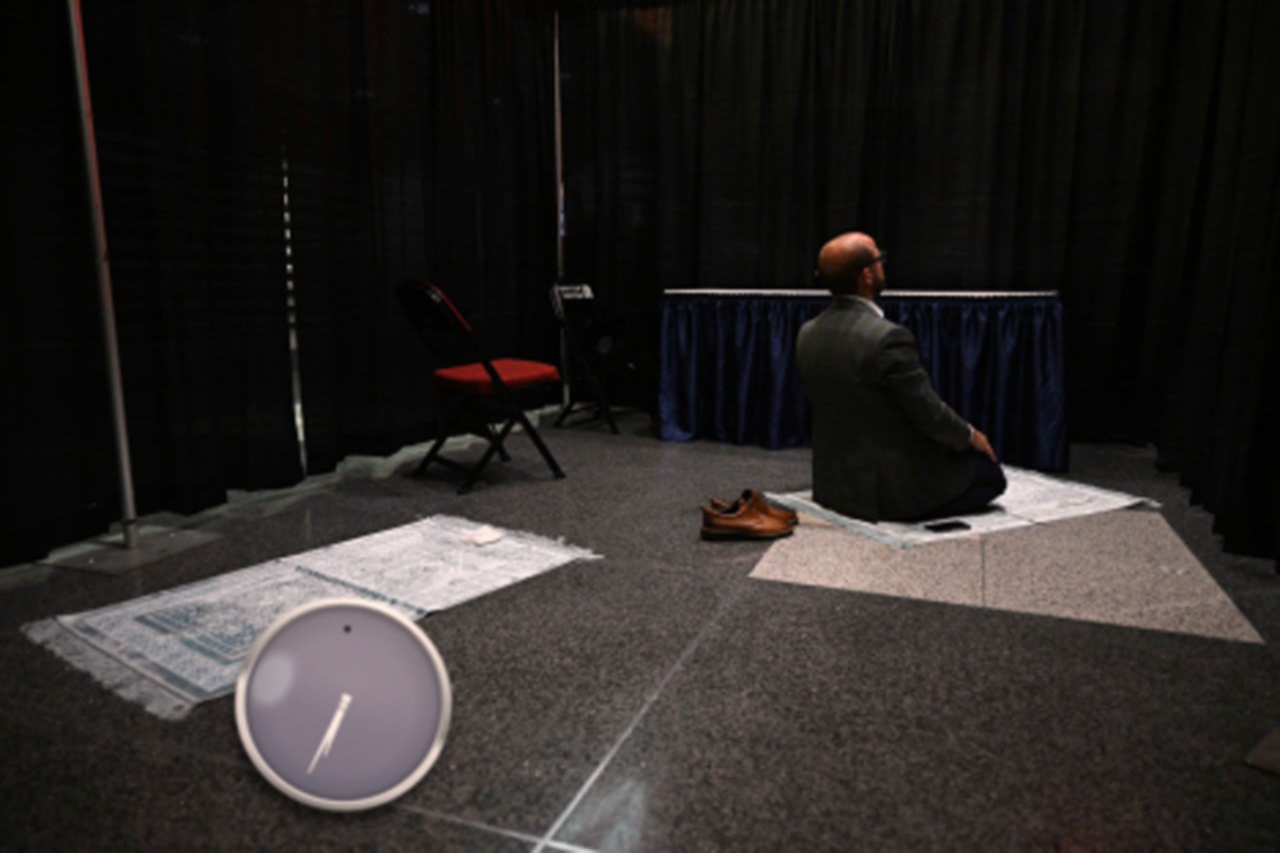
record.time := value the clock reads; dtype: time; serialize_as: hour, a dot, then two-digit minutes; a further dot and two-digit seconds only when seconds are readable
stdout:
6.34
